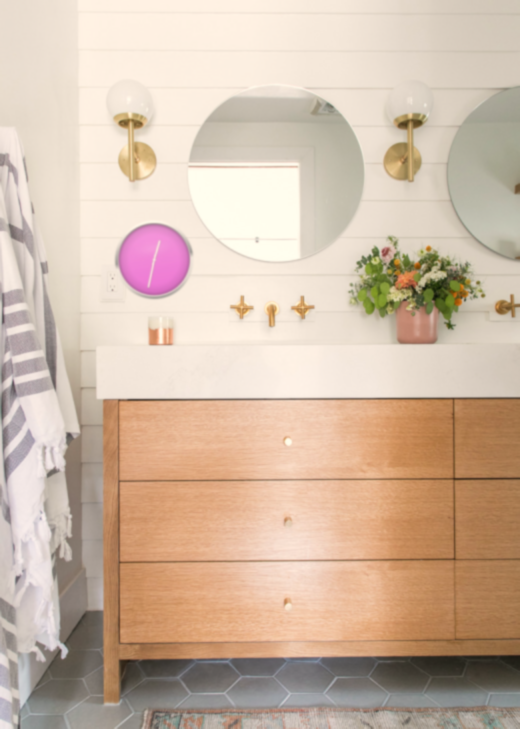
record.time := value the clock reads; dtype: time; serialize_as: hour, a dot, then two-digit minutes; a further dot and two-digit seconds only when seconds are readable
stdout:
12.32
